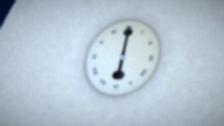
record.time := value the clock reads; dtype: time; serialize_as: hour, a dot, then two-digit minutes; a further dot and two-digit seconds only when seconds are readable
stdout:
6.00
